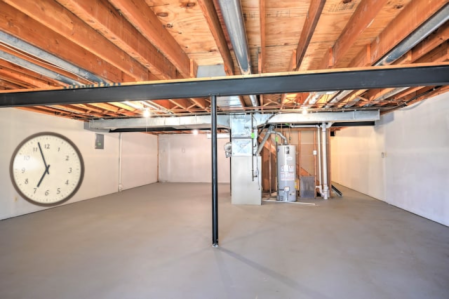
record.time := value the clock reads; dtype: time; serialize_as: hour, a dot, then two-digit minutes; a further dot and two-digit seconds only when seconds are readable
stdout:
6.57
